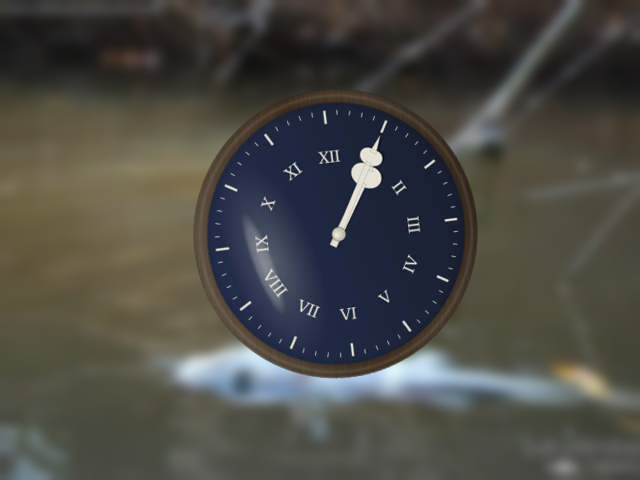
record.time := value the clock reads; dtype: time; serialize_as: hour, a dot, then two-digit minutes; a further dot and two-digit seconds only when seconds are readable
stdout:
1.05
